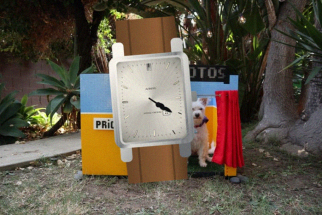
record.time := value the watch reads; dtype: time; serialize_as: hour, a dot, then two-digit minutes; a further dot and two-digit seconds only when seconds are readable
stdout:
4.21
